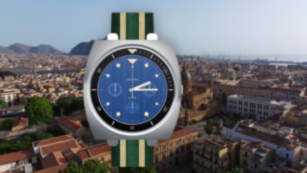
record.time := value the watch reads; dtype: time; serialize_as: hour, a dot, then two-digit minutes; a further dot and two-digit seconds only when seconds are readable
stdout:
2.15
